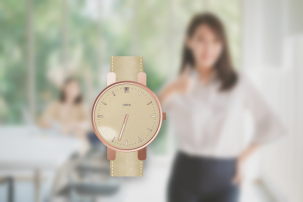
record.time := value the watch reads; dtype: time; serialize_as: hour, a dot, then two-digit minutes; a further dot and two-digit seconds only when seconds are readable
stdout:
6.33
